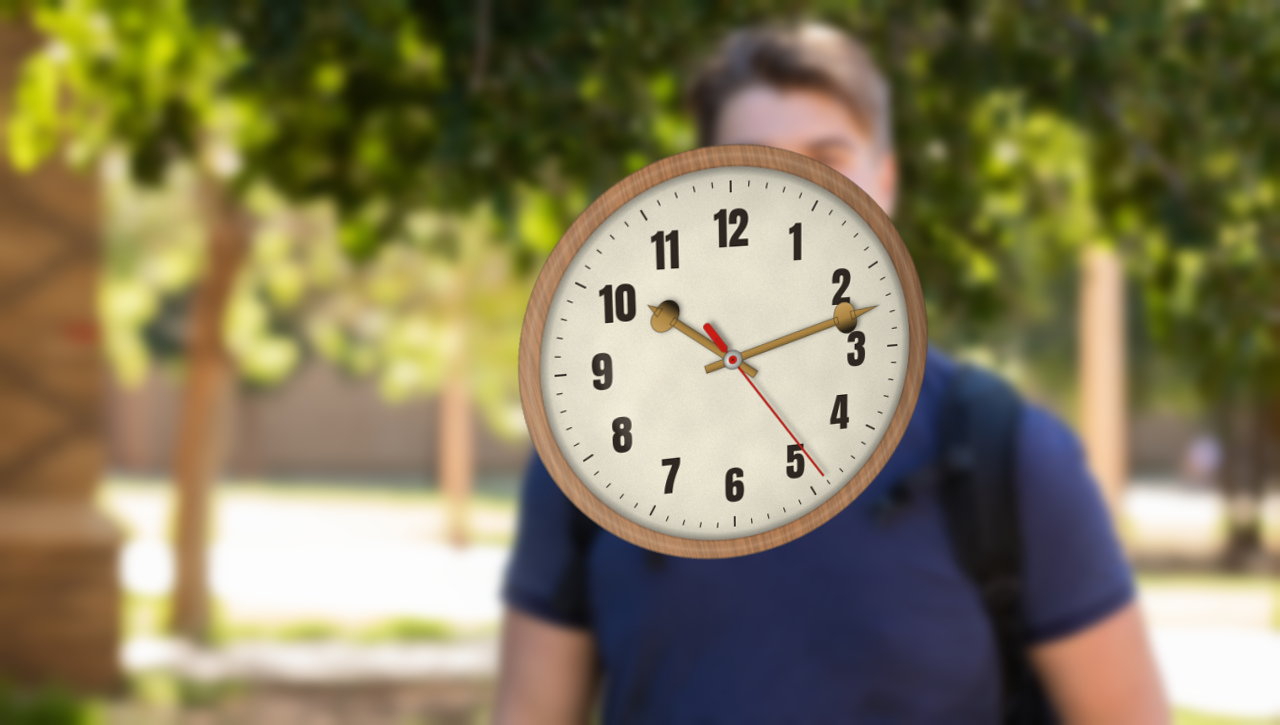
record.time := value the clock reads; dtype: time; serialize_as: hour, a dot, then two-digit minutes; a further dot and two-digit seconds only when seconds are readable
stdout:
10.12.24
